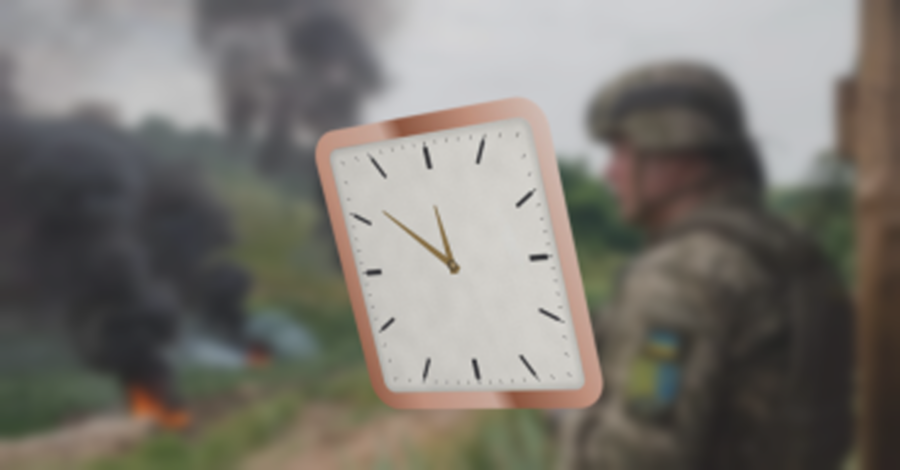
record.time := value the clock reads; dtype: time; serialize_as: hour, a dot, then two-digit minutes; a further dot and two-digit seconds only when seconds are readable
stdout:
11.52
